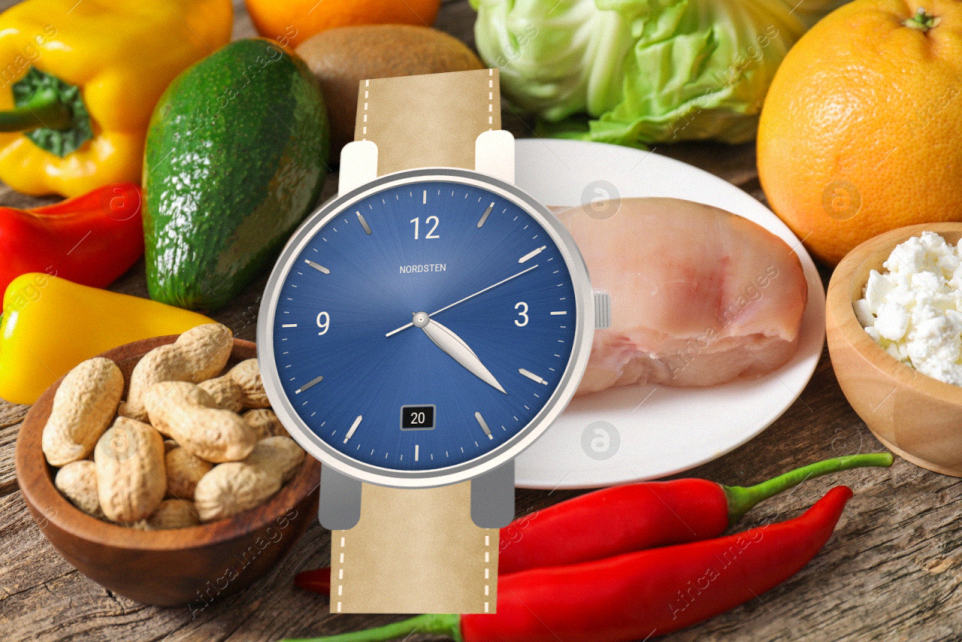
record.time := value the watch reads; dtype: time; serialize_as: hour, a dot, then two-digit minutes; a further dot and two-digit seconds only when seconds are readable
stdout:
4.22.11
